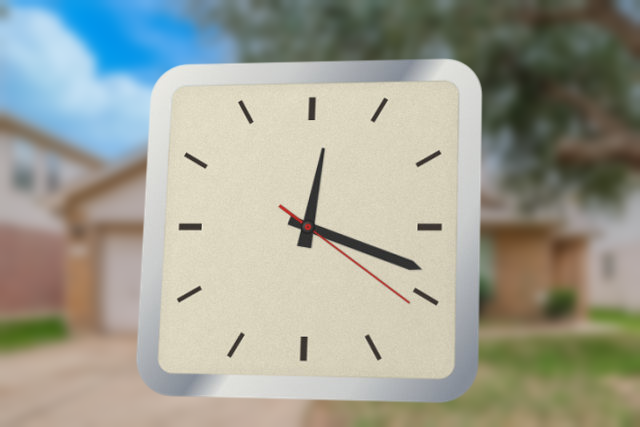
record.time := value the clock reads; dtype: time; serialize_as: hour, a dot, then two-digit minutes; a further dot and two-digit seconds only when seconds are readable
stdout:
12.18.21
